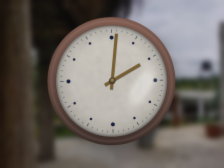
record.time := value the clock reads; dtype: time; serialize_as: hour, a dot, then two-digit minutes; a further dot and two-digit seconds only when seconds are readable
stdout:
2.01
